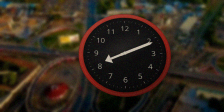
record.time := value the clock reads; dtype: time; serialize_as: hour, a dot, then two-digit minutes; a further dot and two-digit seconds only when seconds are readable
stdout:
8.11
